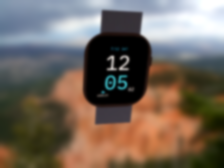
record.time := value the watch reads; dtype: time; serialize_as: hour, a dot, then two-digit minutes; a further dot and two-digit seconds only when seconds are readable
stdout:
12.05
